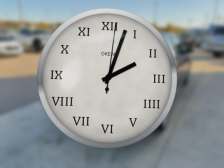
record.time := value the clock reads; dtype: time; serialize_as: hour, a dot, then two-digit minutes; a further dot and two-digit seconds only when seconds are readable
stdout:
2.03.01
